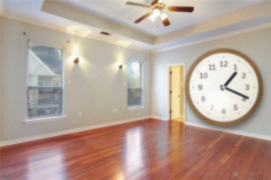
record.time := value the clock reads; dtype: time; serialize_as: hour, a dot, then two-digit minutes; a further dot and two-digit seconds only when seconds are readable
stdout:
1.19
